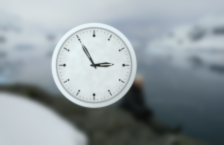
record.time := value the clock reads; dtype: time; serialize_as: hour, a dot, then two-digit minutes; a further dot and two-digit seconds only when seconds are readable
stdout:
2.55
